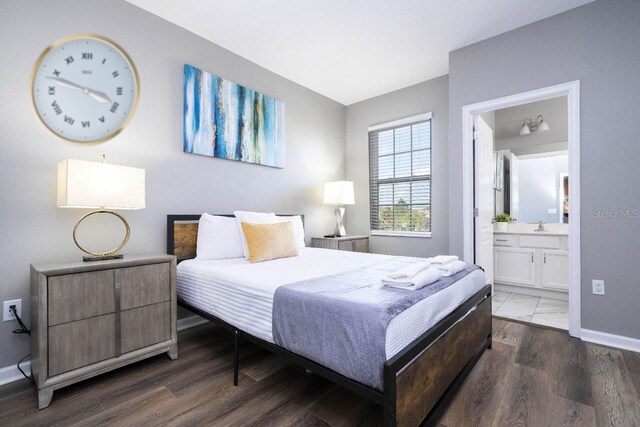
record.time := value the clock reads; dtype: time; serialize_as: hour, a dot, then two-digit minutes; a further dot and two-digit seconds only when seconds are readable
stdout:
3.48
